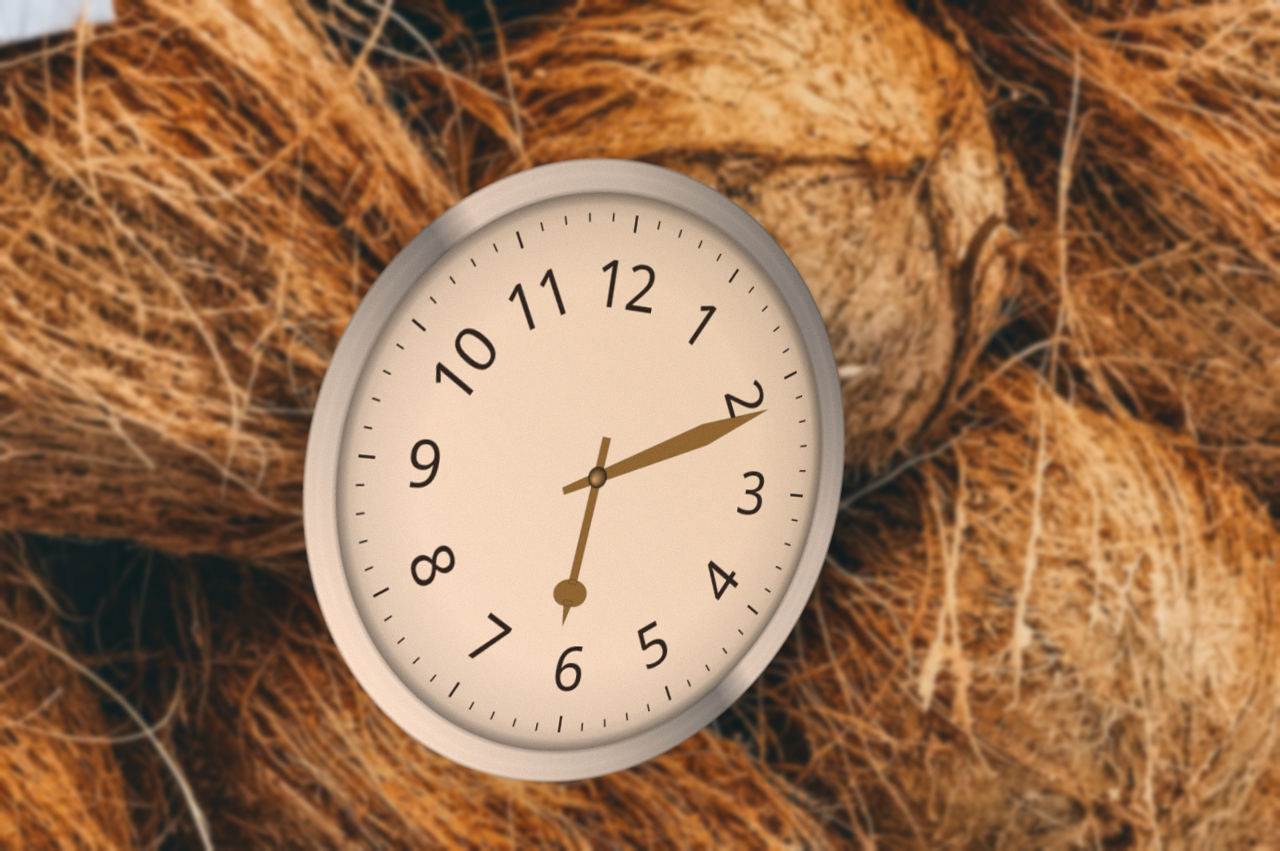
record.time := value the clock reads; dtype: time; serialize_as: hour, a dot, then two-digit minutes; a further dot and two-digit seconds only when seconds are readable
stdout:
6.11
